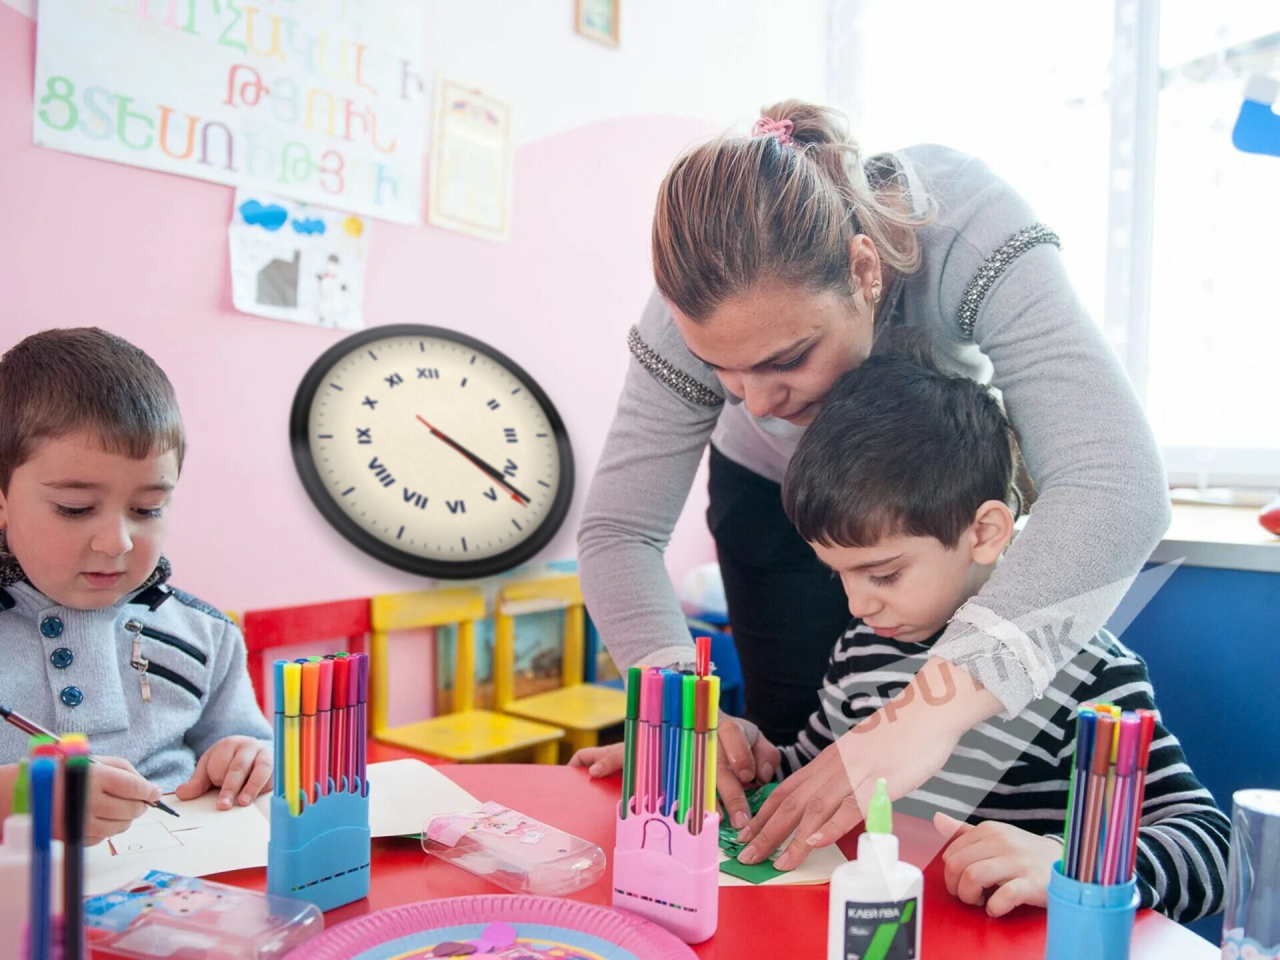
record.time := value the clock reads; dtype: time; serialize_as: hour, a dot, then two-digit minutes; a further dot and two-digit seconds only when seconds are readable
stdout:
4.22.23
